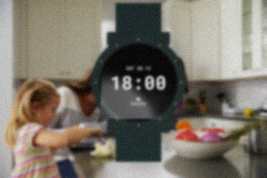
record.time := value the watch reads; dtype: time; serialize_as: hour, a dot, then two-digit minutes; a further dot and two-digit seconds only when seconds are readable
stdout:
18.00
